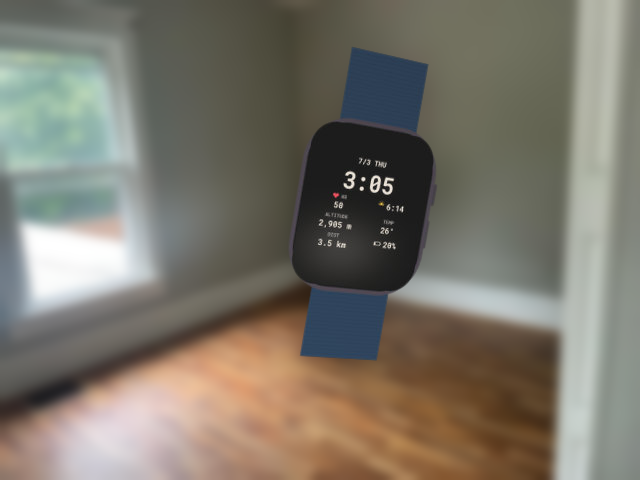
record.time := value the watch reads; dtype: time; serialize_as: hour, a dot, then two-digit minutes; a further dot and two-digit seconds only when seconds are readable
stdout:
3.05
